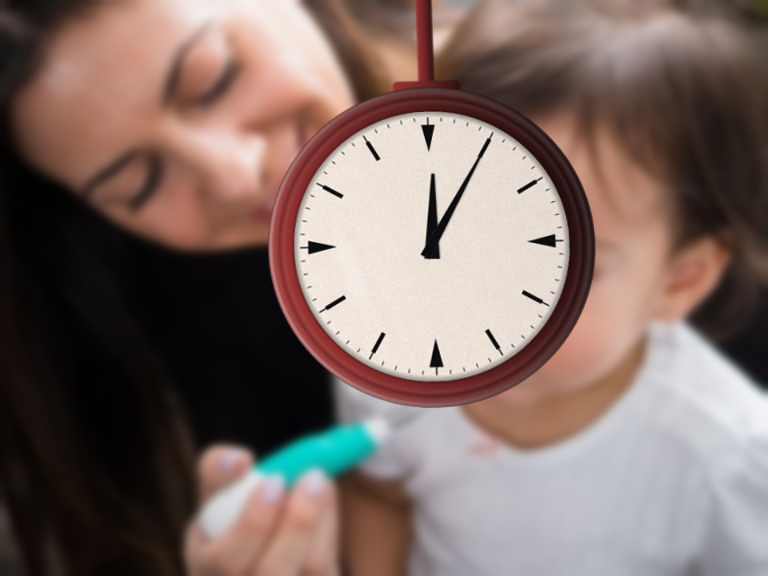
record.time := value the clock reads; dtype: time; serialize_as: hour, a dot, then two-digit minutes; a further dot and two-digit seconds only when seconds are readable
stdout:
12.05
